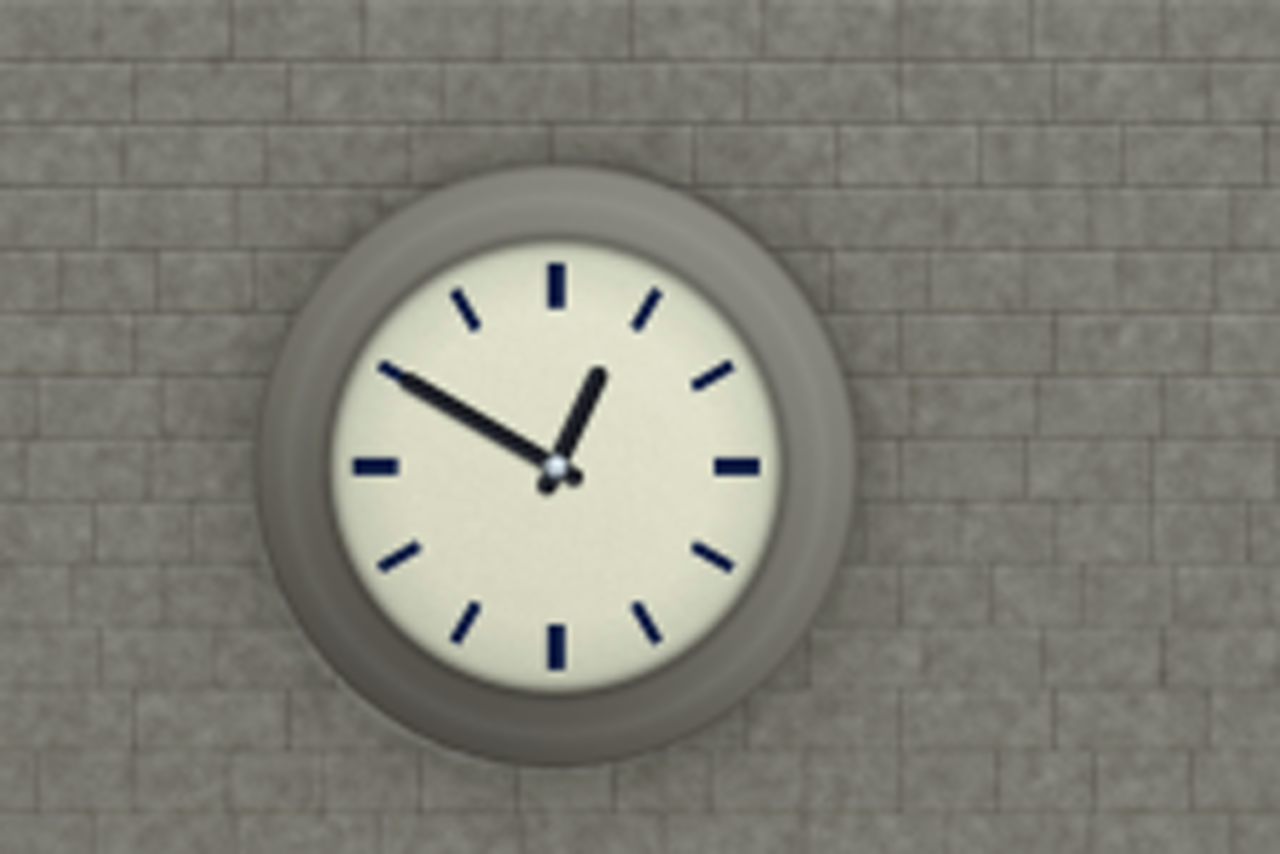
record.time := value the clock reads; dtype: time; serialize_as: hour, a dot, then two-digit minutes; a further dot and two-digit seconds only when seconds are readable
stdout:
12.50
